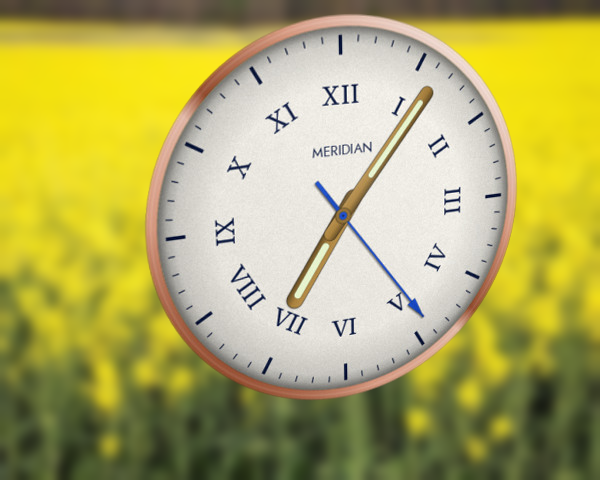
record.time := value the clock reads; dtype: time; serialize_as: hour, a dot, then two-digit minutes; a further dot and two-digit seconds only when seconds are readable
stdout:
7.06.24
